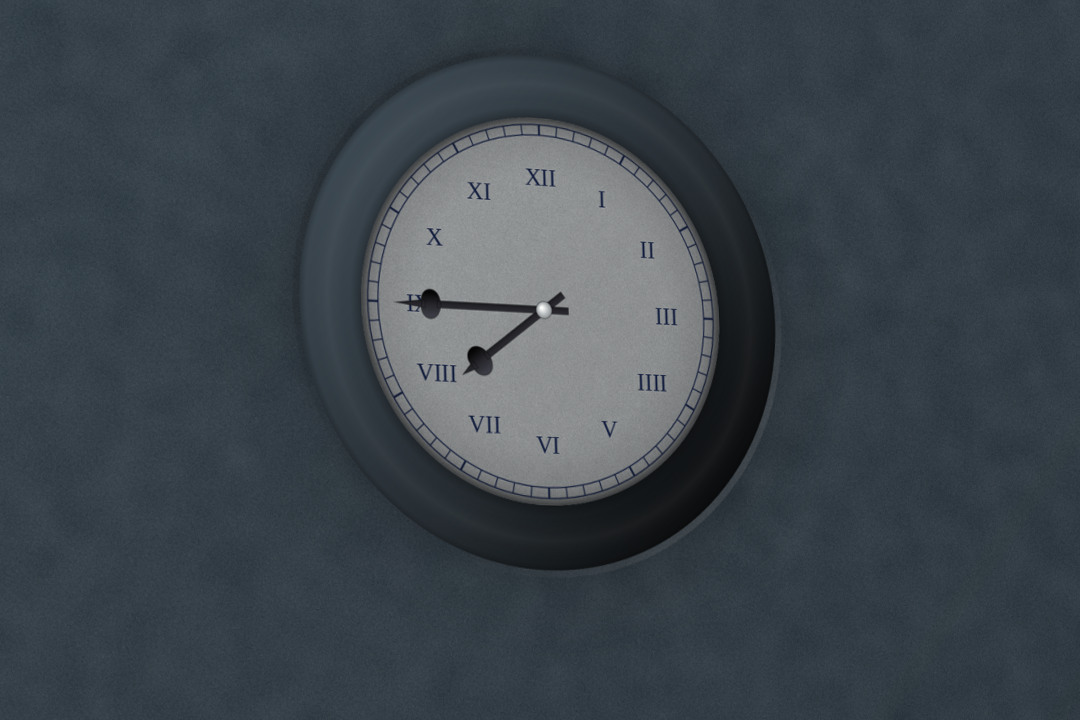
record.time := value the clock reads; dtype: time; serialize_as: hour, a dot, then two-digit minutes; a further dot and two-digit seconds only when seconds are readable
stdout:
7.45
